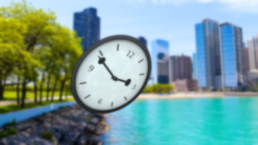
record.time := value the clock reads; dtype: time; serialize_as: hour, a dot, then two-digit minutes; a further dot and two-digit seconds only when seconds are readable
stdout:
2.49
